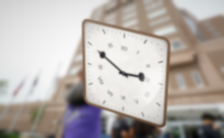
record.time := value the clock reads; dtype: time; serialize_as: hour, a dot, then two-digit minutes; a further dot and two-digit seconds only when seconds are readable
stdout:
2.50
